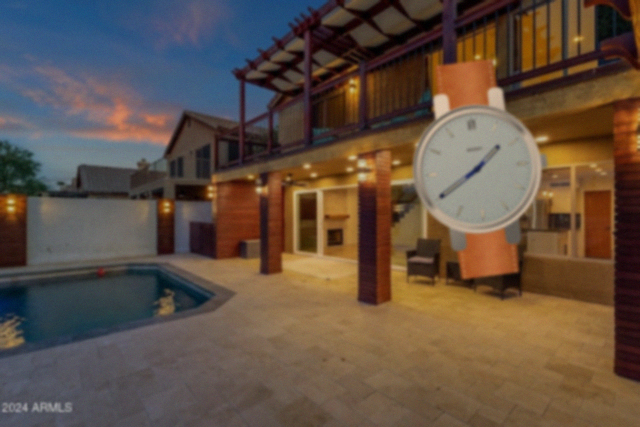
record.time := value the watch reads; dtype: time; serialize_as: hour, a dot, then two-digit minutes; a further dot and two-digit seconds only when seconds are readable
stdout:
1.40
